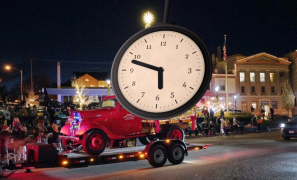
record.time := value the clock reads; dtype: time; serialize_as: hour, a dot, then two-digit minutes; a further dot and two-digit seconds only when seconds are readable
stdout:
5.48
